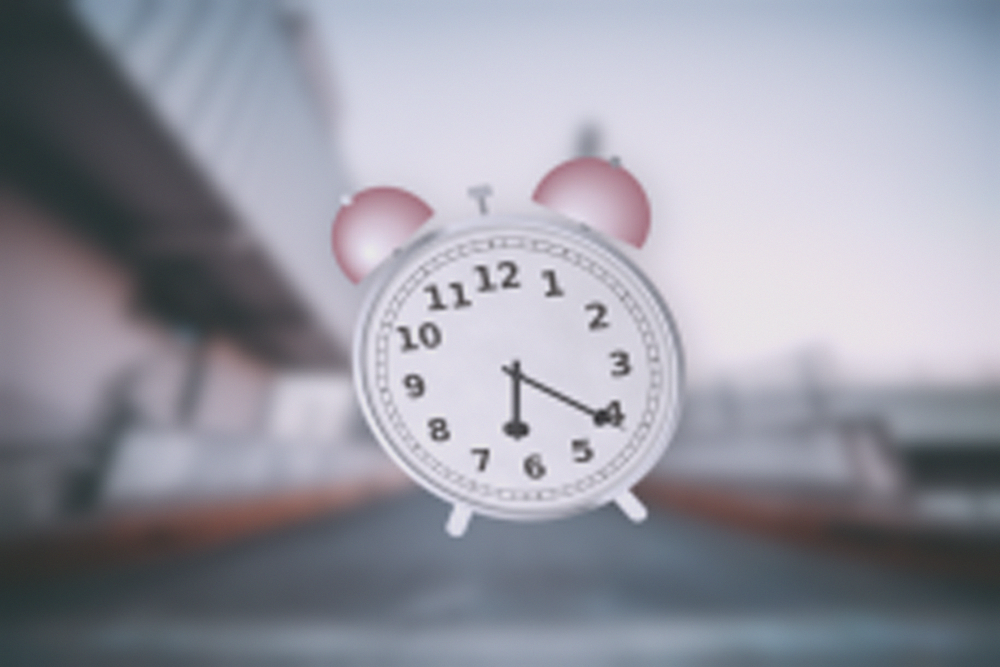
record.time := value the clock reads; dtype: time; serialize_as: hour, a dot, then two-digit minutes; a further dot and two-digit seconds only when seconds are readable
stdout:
6.21
